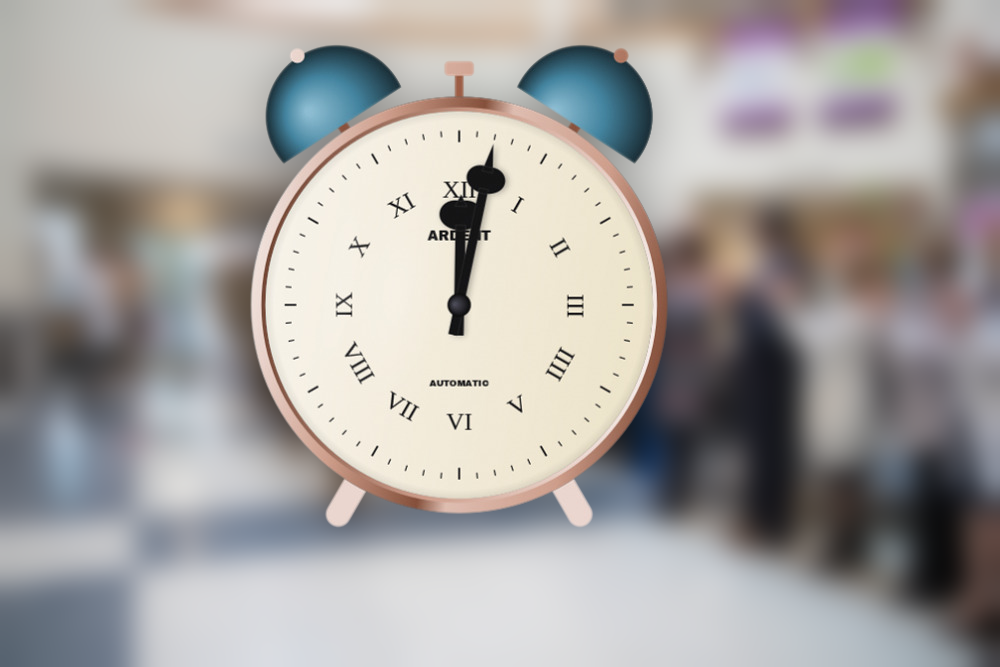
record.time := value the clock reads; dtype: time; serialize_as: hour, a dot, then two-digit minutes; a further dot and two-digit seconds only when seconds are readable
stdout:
12.02
